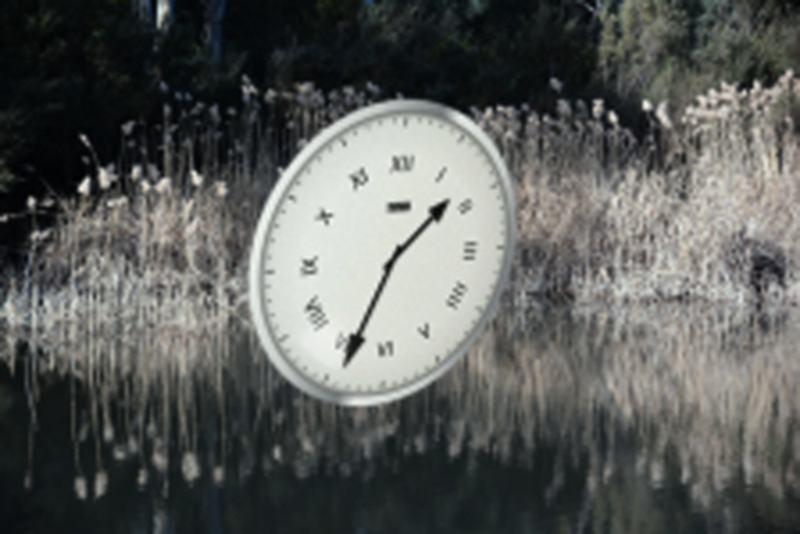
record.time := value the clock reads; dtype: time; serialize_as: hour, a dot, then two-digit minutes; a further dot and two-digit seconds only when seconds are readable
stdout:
1.34
